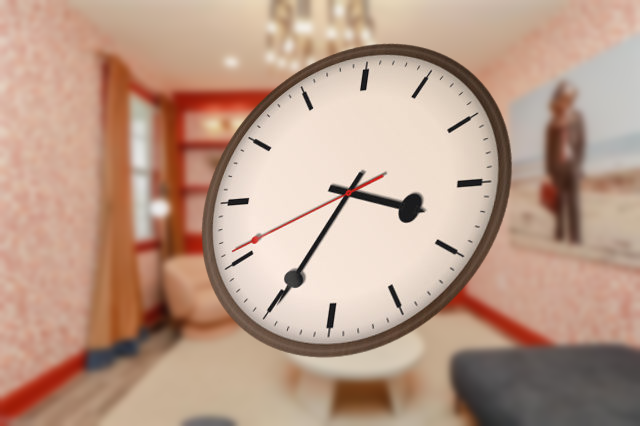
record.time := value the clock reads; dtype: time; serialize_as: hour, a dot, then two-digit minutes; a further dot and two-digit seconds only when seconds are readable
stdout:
3.34.41
